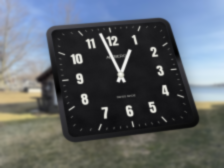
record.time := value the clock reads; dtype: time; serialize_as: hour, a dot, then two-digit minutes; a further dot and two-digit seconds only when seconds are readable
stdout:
12.58
